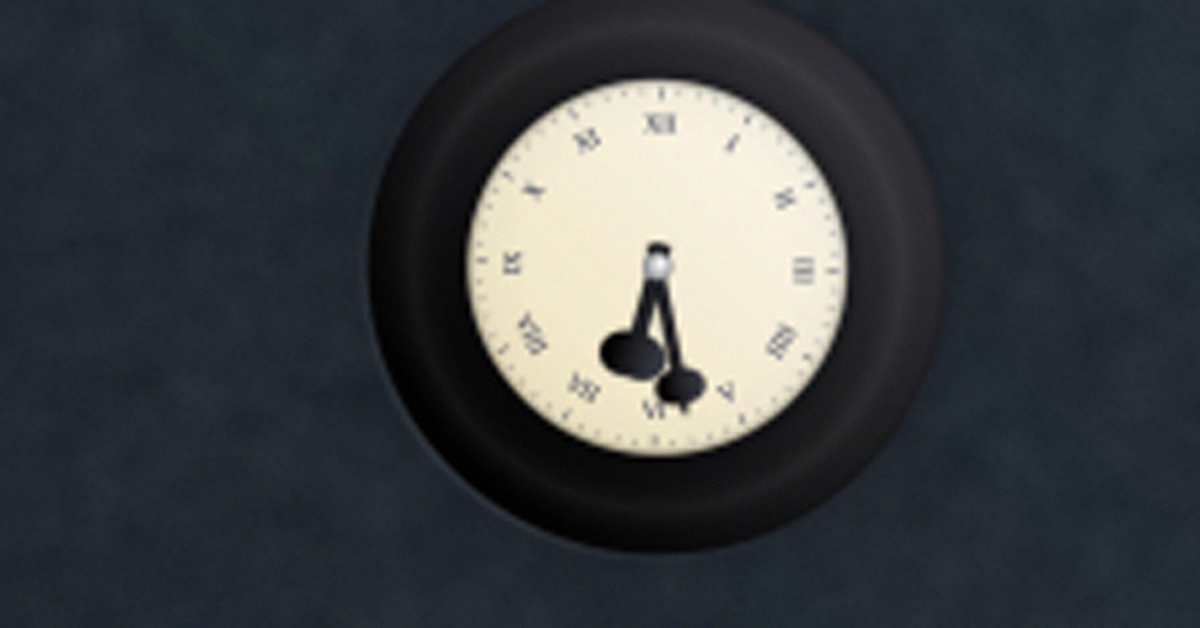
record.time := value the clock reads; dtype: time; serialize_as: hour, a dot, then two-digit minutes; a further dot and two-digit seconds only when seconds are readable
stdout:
6.28
